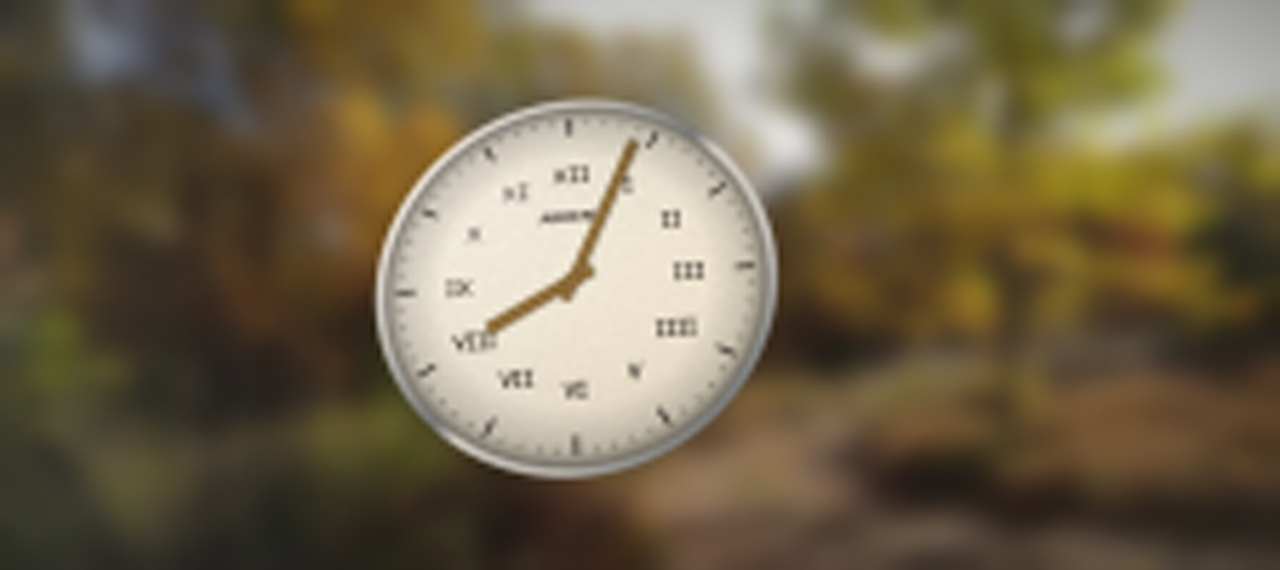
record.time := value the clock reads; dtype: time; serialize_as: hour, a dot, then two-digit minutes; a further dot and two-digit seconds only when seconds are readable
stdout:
8.04
